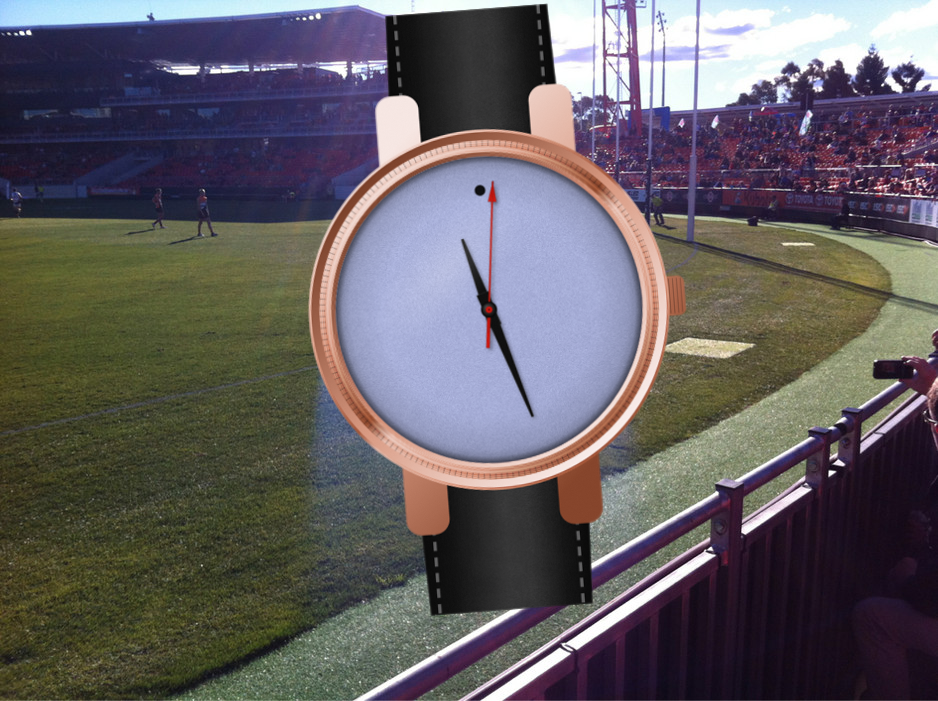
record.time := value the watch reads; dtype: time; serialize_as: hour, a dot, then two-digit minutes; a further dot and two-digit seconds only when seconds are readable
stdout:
11.27.01
